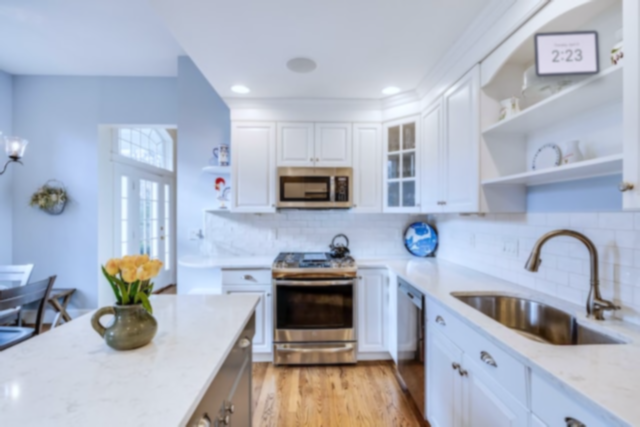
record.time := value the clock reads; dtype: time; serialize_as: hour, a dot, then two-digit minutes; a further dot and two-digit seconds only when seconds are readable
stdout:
2.23
